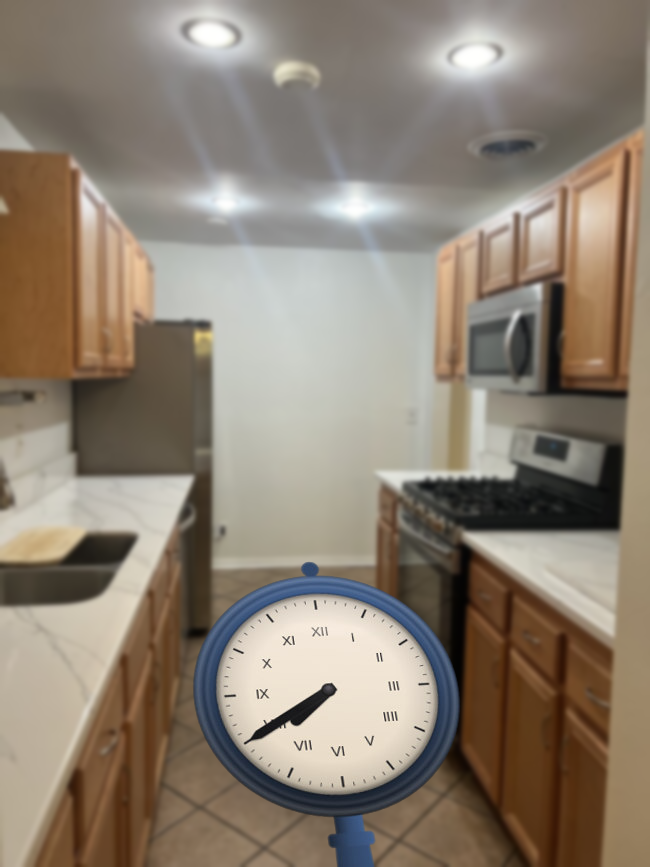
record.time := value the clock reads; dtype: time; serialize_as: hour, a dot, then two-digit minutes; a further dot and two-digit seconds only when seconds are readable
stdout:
7.40
